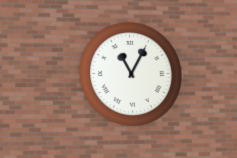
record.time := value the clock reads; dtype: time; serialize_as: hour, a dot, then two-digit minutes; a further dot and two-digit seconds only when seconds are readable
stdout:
11.05
